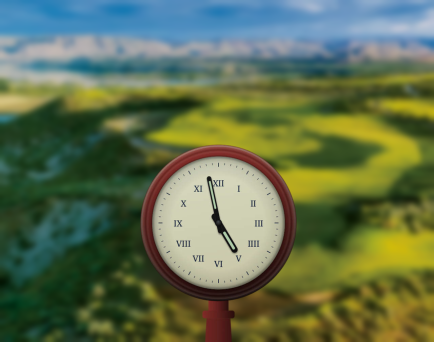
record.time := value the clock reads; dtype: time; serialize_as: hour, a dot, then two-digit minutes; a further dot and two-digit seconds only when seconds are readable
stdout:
4.58
